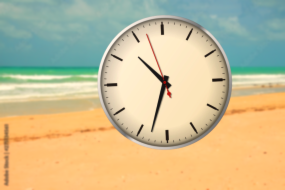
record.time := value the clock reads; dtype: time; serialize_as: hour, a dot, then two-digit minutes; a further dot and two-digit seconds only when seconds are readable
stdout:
10.32.57
